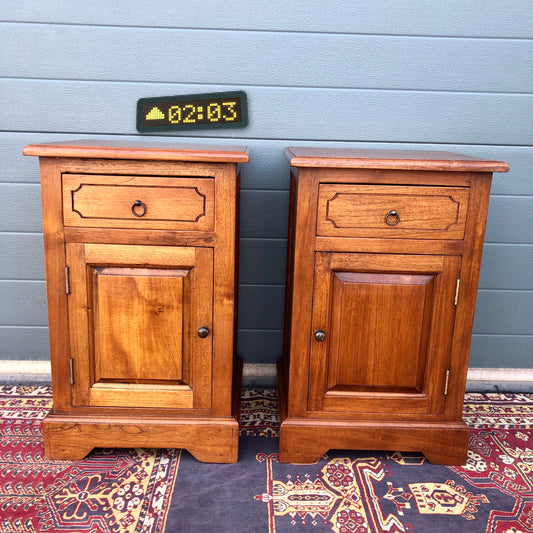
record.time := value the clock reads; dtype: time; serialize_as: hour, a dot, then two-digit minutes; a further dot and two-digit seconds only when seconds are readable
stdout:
2.03
